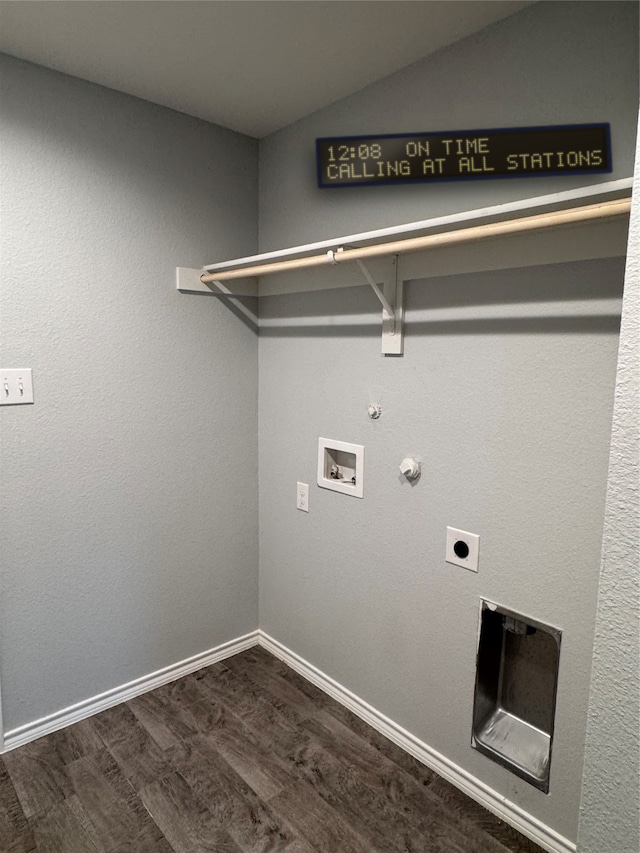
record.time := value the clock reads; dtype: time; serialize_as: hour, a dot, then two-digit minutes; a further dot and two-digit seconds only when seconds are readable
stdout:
12.08
